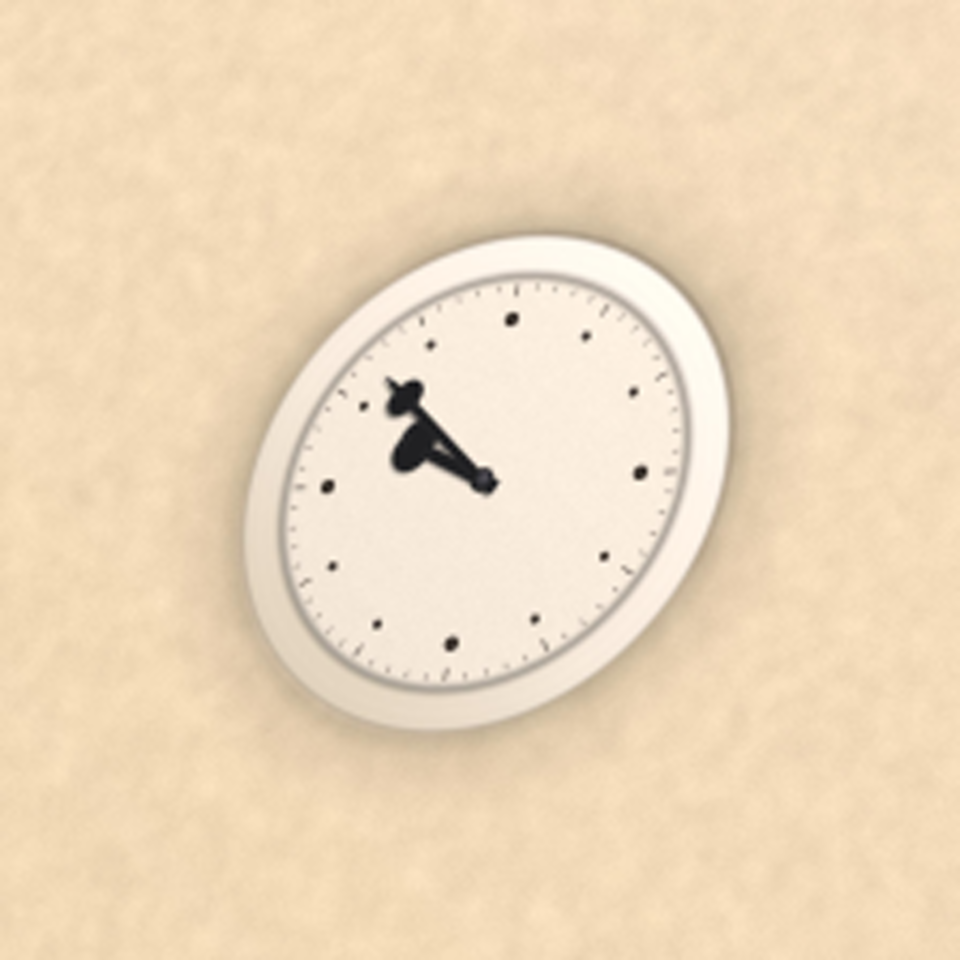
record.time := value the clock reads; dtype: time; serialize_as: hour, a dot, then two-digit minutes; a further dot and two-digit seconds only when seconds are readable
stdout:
9.52
